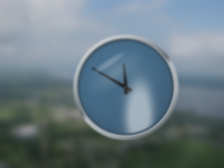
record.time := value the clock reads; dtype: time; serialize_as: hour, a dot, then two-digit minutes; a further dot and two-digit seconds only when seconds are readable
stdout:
11.50
